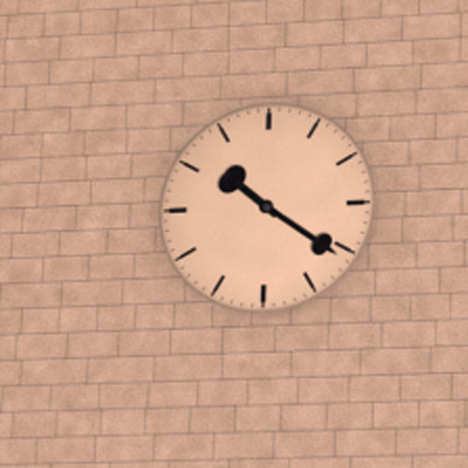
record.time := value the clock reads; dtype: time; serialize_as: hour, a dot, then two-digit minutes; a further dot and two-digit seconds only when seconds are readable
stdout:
10.21
